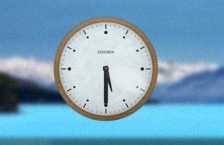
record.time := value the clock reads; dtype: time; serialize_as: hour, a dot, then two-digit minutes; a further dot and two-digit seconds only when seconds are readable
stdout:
5.30
